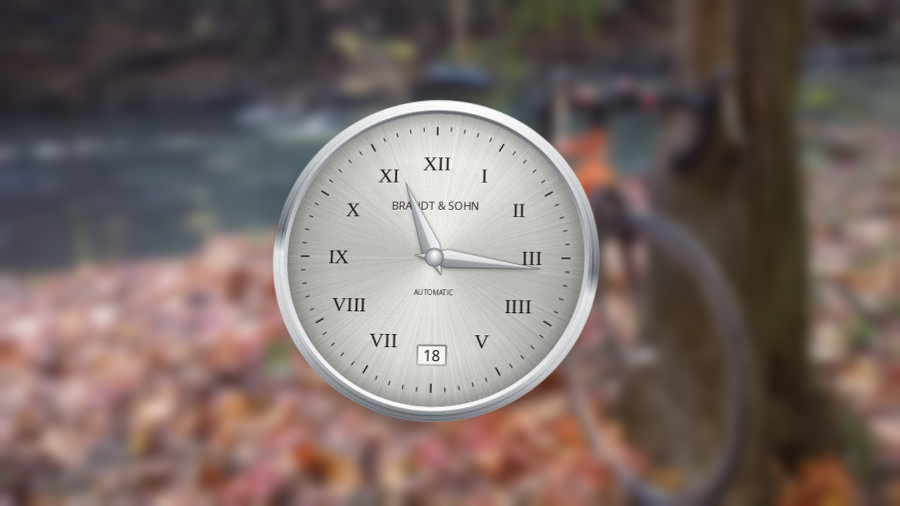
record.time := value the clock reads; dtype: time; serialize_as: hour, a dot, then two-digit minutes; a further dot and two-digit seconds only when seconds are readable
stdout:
11.16
